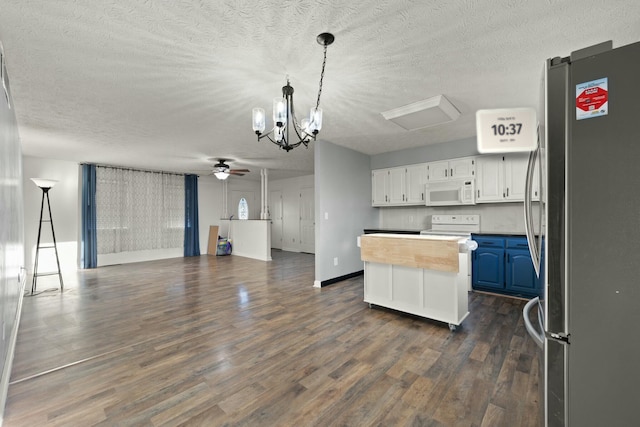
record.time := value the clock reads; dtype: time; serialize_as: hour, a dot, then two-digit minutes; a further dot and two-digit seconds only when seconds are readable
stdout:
10.37
